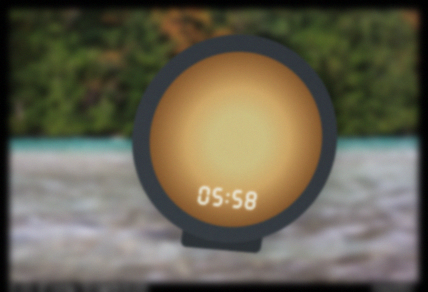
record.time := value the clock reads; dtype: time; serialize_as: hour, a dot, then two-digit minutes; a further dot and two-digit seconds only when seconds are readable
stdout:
5.58
